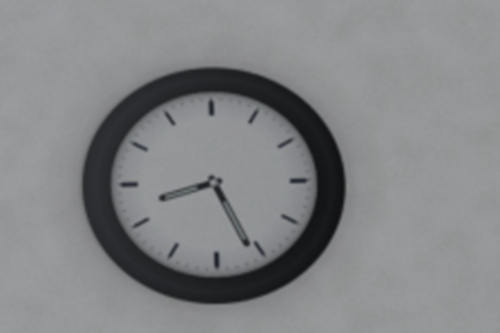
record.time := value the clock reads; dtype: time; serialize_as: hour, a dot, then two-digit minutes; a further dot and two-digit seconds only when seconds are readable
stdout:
8.26
